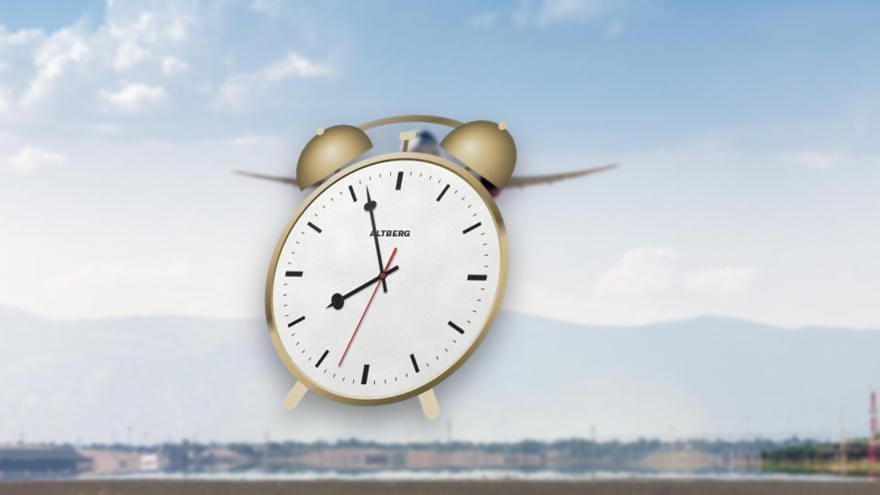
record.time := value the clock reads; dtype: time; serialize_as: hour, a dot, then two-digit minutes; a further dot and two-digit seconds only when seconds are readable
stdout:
7.56.33
